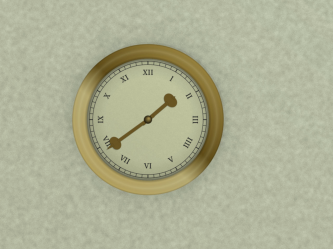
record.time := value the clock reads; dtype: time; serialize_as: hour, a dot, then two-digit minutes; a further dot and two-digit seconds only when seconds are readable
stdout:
1.39
